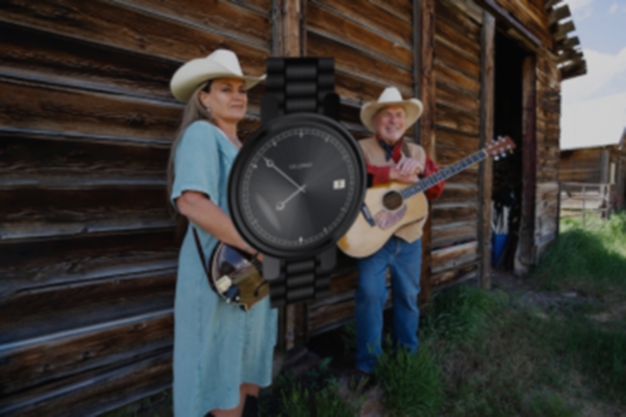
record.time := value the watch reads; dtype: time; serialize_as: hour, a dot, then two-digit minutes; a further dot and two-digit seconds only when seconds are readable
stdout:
7.52
